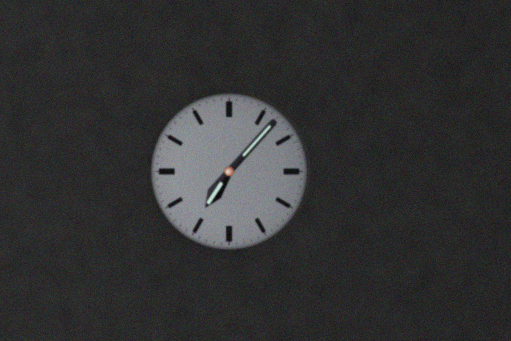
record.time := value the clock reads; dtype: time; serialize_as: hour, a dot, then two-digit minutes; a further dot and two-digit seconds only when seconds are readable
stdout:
7.07
